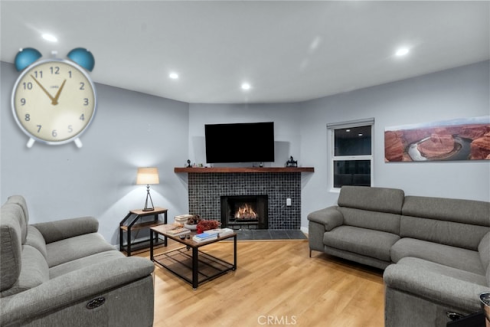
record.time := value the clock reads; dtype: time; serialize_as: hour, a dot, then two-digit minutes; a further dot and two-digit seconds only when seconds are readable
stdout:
12.53
